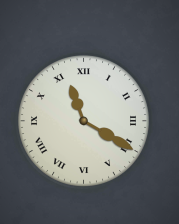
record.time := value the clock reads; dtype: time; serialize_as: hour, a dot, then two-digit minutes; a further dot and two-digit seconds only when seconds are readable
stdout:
11.20
